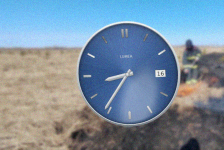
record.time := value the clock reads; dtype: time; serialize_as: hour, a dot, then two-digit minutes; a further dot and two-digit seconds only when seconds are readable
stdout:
8.36
